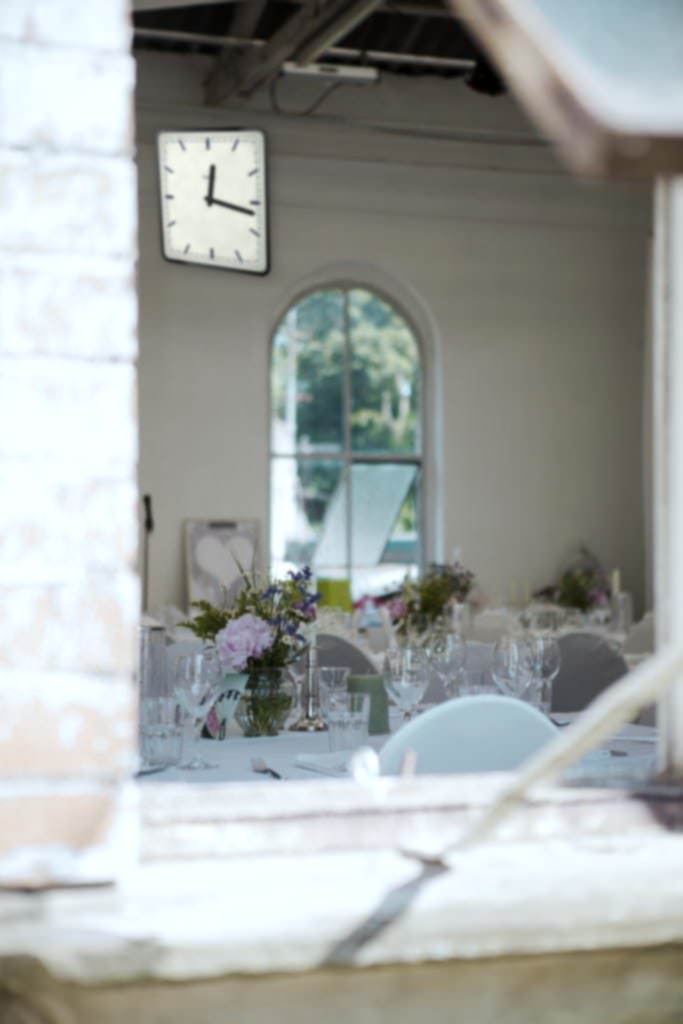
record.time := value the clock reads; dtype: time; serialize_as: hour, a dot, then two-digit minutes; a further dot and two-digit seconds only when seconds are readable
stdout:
12.17
